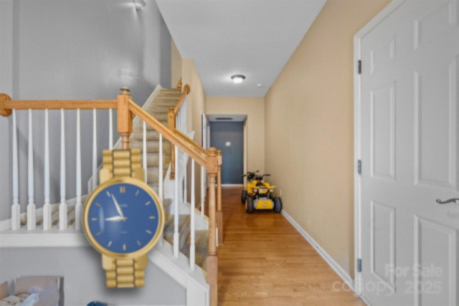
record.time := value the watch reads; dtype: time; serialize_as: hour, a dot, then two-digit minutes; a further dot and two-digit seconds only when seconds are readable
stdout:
8.56
